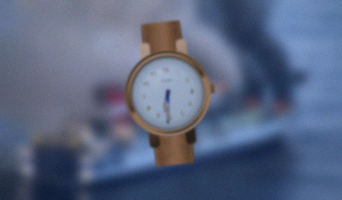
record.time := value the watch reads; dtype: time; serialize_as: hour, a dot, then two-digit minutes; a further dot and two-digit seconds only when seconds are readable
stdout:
6.31
